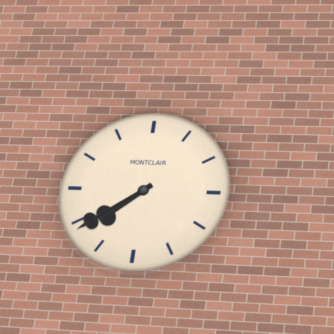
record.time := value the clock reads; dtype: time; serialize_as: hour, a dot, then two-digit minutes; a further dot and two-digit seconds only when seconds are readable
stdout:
7.39
